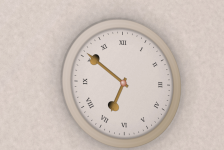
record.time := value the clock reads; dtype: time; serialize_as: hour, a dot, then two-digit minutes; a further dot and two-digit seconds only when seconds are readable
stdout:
6.51
